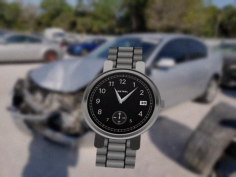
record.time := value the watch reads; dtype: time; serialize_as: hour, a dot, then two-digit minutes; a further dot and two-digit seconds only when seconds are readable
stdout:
11.07
